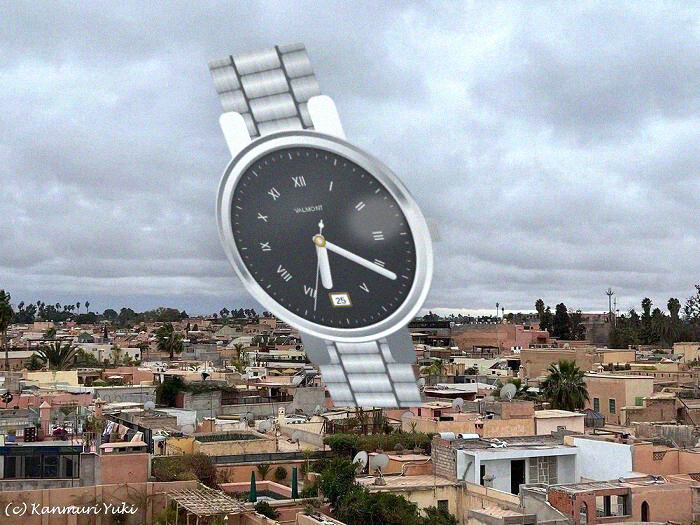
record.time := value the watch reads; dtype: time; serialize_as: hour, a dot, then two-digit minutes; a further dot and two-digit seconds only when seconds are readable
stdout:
6.20.34
